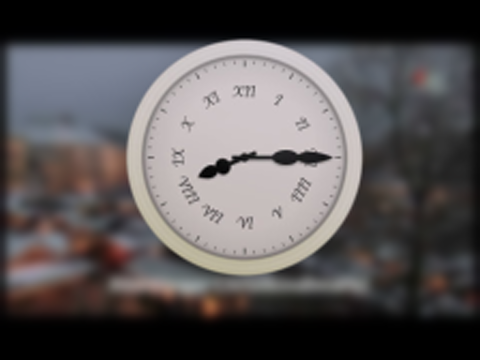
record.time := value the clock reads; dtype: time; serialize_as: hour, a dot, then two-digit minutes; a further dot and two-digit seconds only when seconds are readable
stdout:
8.15
